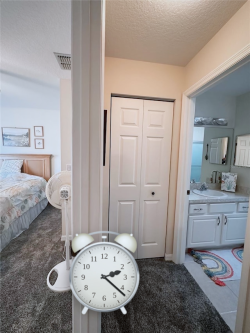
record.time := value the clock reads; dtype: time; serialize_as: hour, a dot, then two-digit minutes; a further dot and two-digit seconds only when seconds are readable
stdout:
2.22
